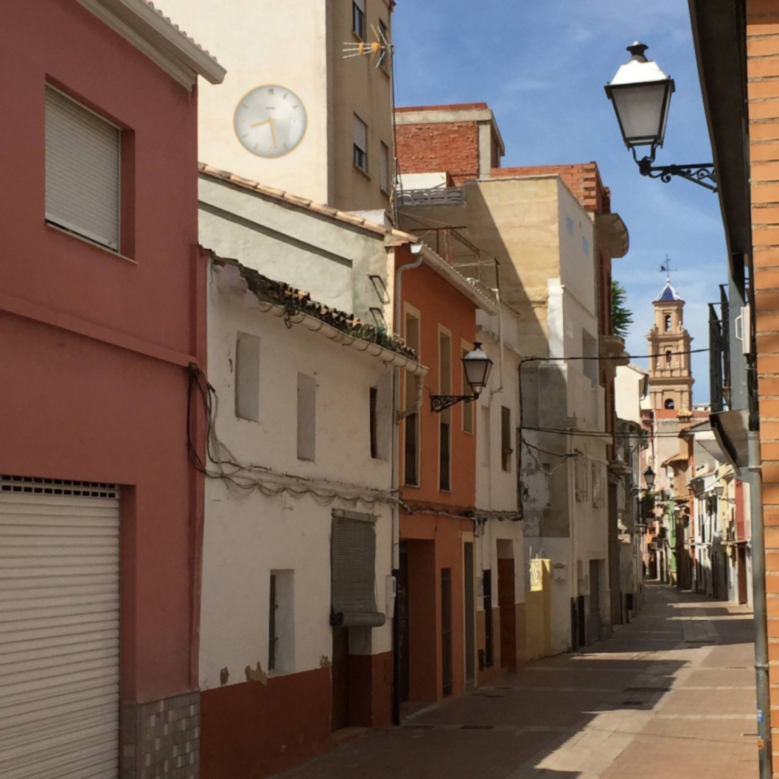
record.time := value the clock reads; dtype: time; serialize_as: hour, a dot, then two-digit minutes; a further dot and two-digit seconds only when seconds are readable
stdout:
8.28
